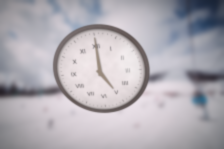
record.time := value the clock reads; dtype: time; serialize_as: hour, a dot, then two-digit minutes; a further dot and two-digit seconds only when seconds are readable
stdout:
5.00
